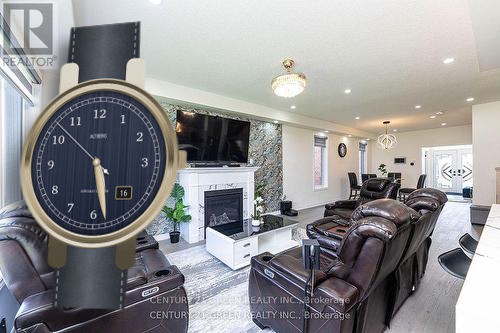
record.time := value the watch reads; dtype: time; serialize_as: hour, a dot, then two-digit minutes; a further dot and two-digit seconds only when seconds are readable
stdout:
5.27.52
